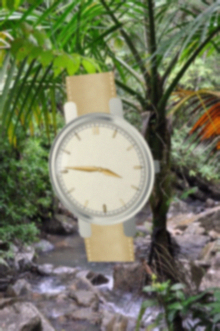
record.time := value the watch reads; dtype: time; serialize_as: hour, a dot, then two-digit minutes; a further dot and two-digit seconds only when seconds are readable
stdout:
3.46
